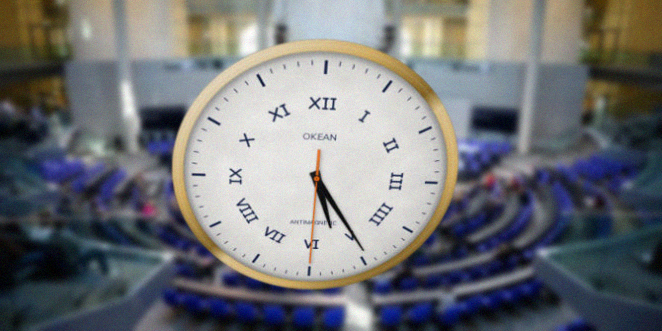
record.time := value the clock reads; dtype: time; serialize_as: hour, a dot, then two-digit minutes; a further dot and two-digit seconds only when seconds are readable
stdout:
5.24.30
